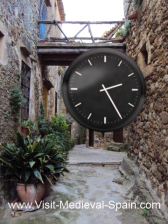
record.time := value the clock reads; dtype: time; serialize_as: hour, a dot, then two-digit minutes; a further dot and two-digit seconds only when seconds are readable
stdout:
2.25
